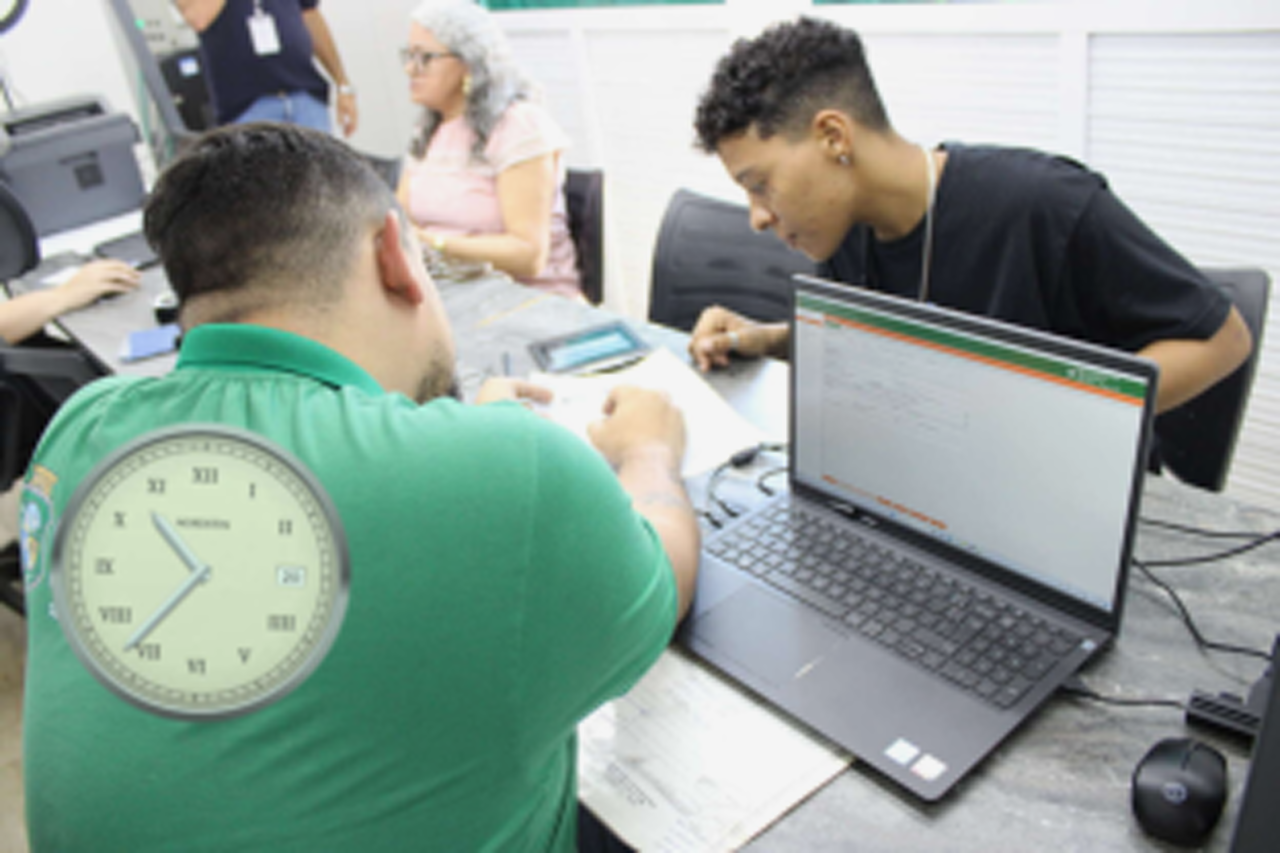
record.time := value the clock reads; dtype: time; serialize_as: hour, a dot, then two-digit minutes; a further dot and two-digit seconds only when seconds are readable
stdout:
10.37
